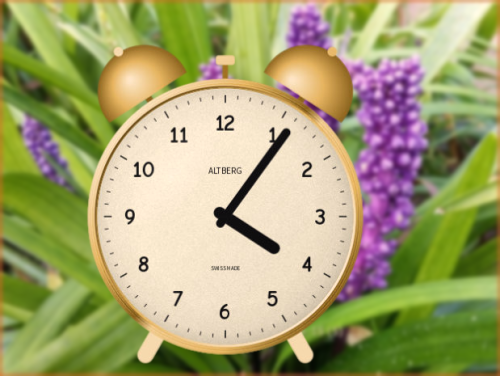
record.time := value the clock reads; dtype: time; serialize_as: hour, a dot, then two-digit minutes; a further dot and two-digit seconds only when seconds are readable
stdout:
4.06
